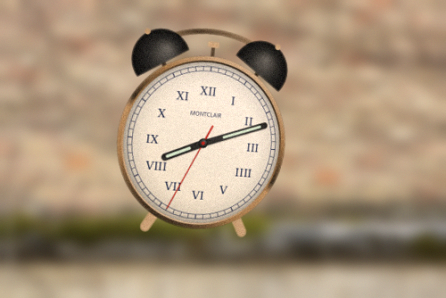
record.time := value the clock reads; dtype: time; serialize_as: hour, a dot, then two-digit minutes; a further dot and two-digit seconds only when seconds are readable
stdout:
8.11.34
